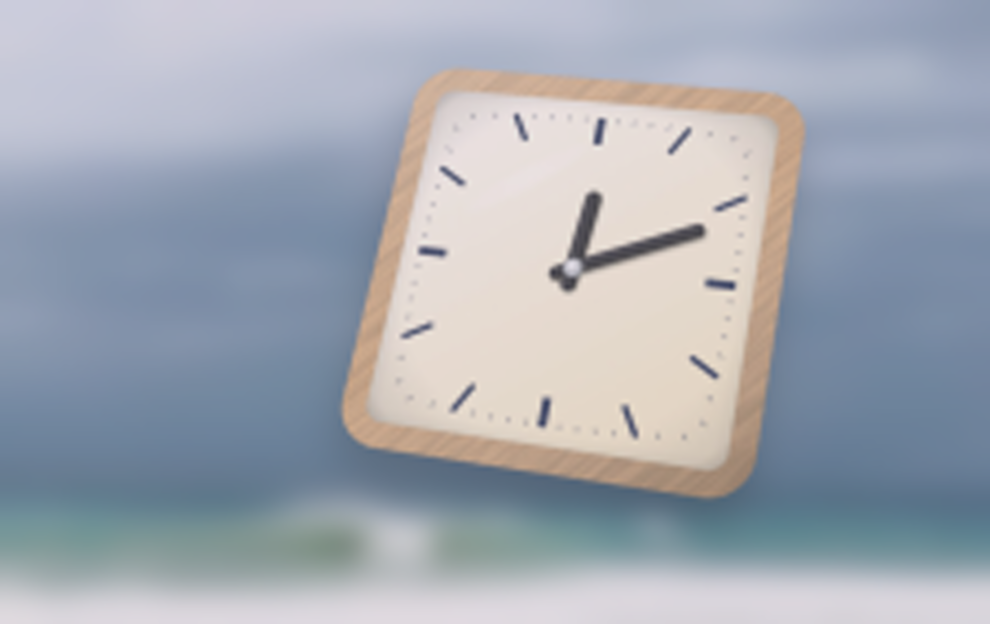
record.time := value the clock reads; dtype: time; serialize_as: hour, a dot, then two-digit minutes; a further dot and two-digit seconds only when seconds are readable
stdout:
12.11
